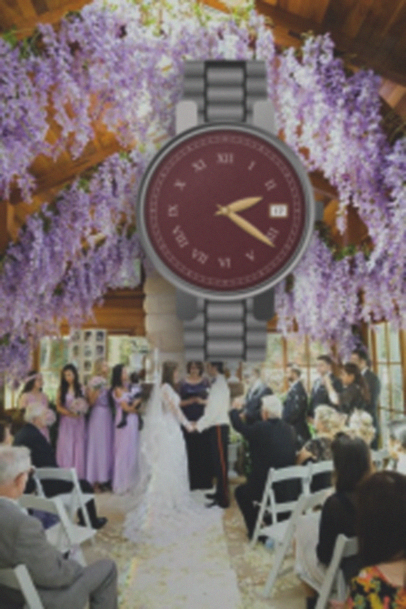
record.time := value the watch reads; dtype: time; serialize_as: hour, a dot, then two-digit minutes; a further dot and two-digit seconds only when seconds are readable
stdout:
2.21
